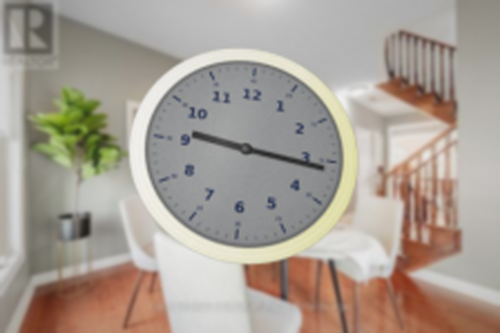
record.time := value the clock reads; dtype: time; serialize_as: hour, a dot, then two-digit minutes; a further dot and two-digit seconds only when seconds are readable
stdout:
9.16
